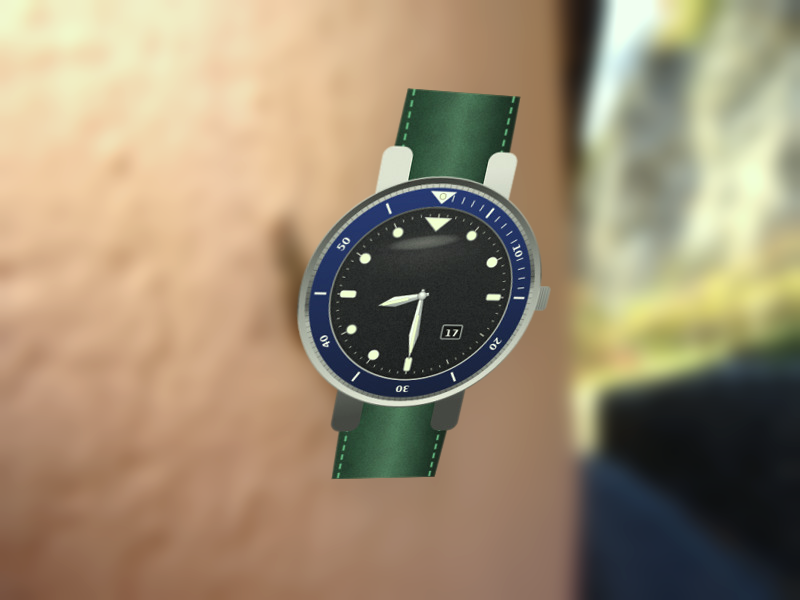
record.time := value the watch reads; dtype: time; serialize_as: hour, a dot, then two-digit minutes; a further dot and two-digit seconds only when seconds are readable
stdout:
8.30
